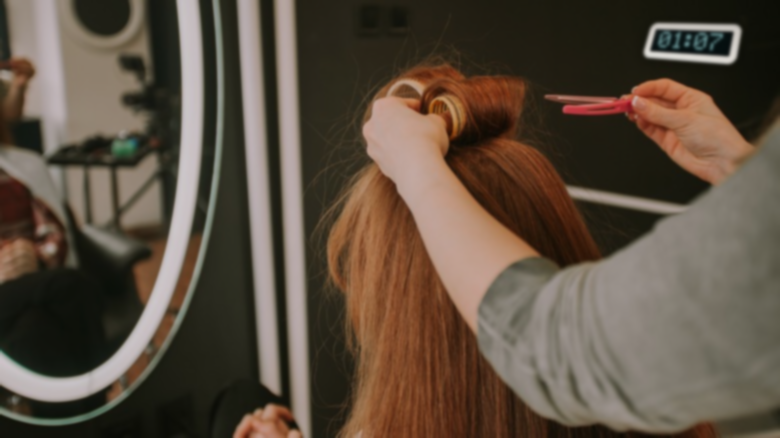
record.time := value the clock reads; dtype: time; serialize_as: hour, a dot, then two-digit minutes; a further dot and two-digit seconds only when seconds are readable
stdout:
1.07
